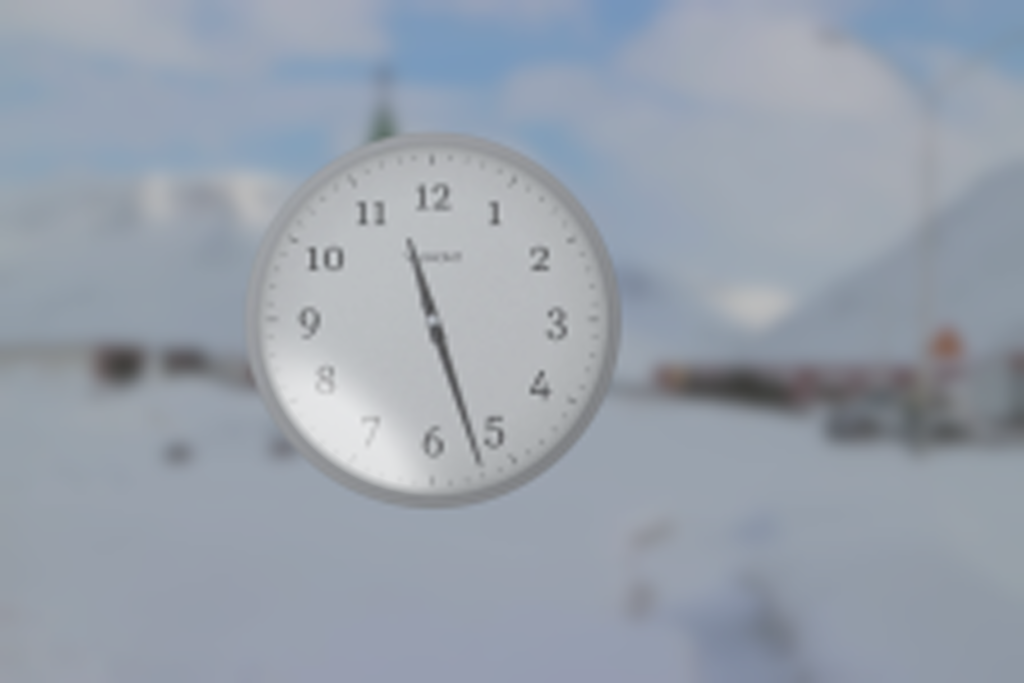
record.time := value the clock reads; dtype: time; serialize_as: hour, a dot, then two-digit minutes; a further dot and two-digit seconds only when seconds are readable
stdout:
11.27
